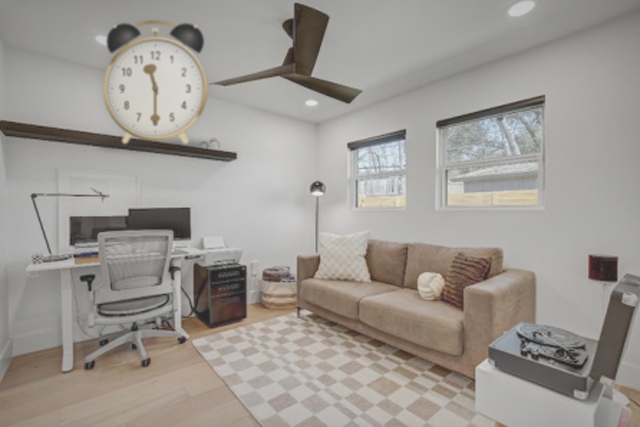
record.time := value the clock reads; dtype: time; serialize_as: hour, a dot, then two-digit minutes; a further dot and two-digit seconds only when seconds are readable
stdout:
11.30
